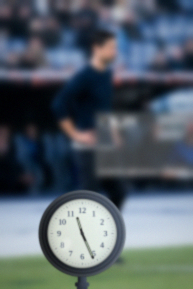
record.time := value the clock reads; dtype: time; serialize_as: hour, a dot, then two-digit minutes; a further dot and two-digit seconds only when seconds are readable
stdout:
11.26
